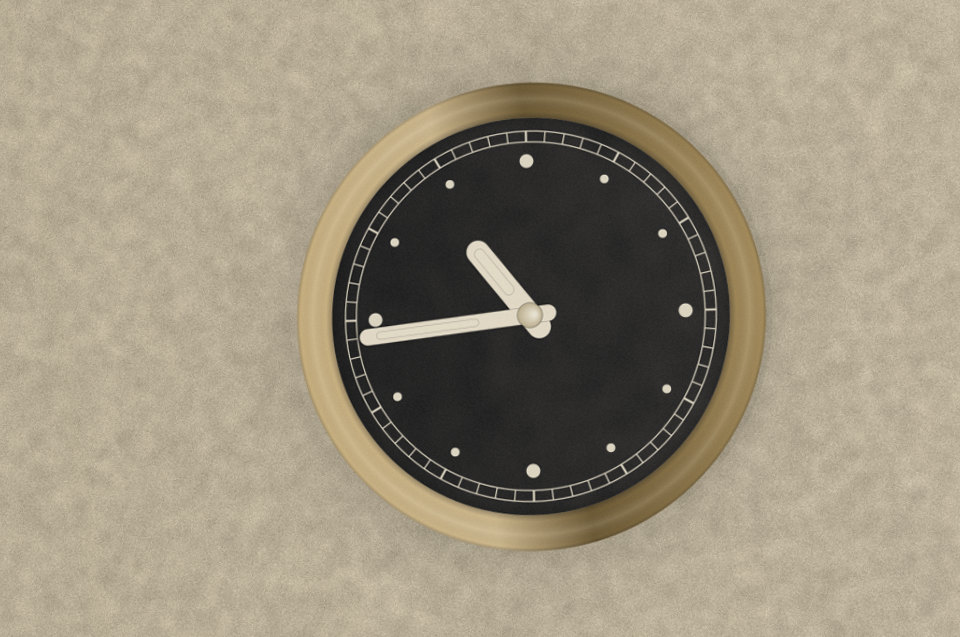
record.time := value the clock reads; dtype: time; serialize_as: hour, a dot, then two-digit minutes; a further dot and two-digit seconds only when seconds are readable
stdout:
10.44
